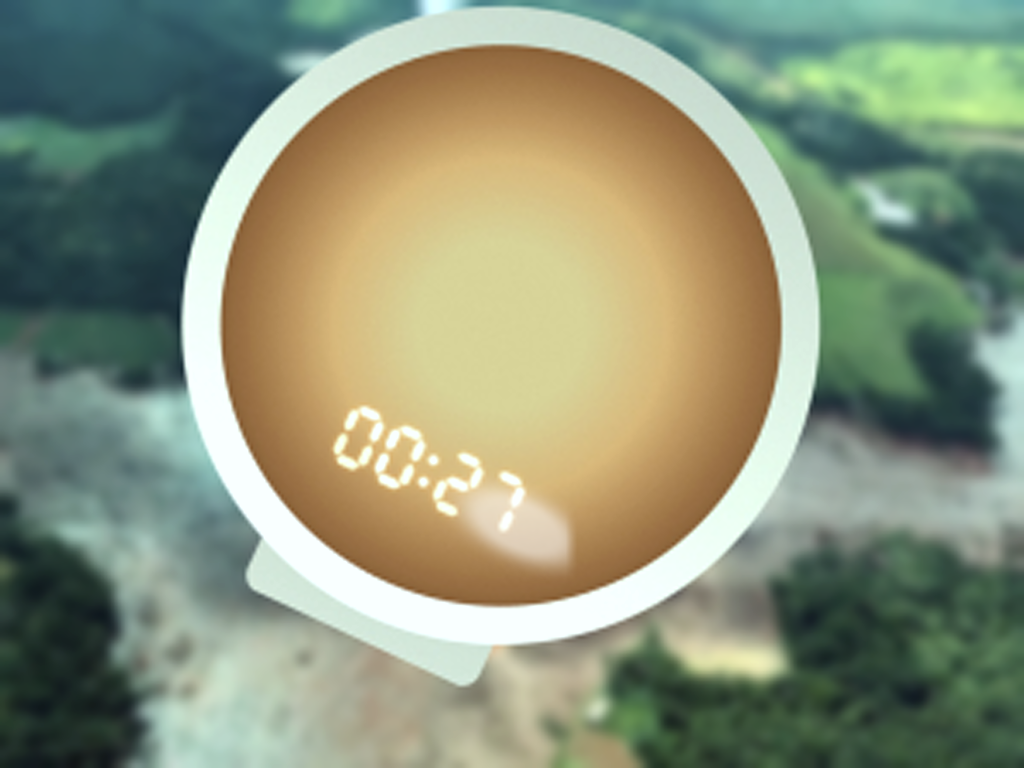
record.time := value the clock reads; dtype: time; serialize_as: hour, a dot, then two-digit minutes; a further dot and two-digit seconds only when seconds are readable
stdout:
0.27
